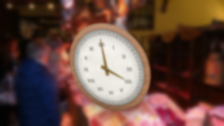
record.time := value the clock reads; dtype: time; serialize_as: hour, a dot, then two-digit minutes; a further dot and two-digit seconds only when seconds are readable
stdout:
4.00
